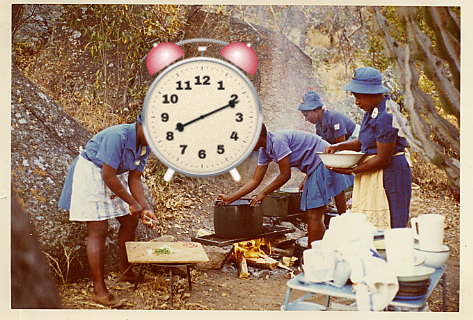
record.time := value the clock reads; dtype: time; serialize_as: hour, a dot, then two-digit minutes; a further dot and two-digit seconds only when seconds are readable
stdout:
8.11
